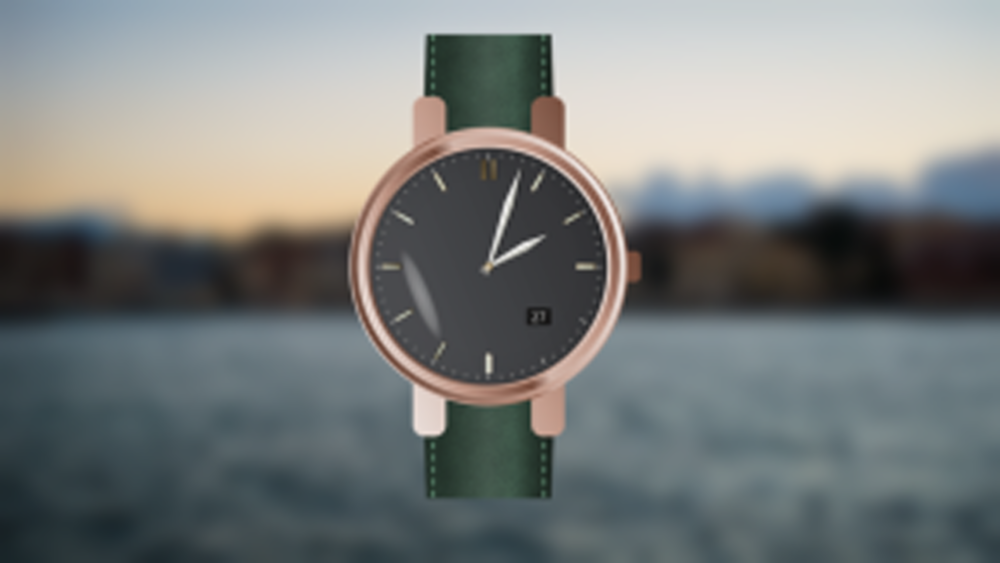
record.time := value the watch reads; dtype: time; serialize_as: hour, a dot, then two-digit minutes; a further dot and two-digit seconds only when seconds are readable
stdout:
2.03
